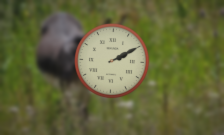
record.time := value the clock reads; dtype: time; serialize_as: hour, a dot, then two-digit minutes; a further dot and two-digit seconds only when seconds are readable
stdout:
2.10
